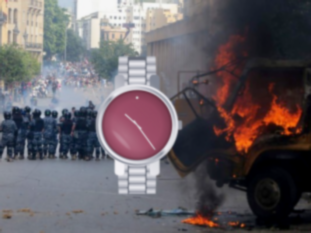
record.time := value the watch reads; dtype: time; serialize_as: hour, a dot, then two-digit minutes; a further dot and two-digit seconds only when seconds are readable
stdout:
10.24
